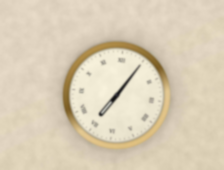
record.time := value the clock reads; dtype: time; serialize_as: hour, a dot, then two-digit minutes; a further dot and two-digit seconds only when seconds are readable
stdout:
7.05
